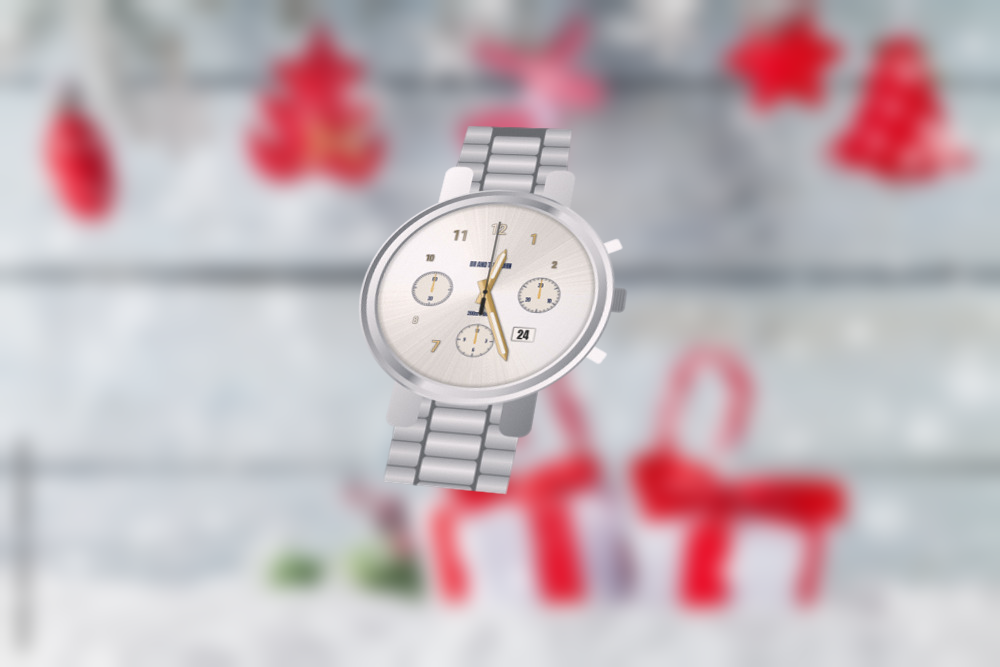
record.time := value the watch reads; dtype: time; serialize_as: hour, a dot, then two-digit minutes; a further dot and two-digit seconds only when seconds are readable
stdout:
12.26
